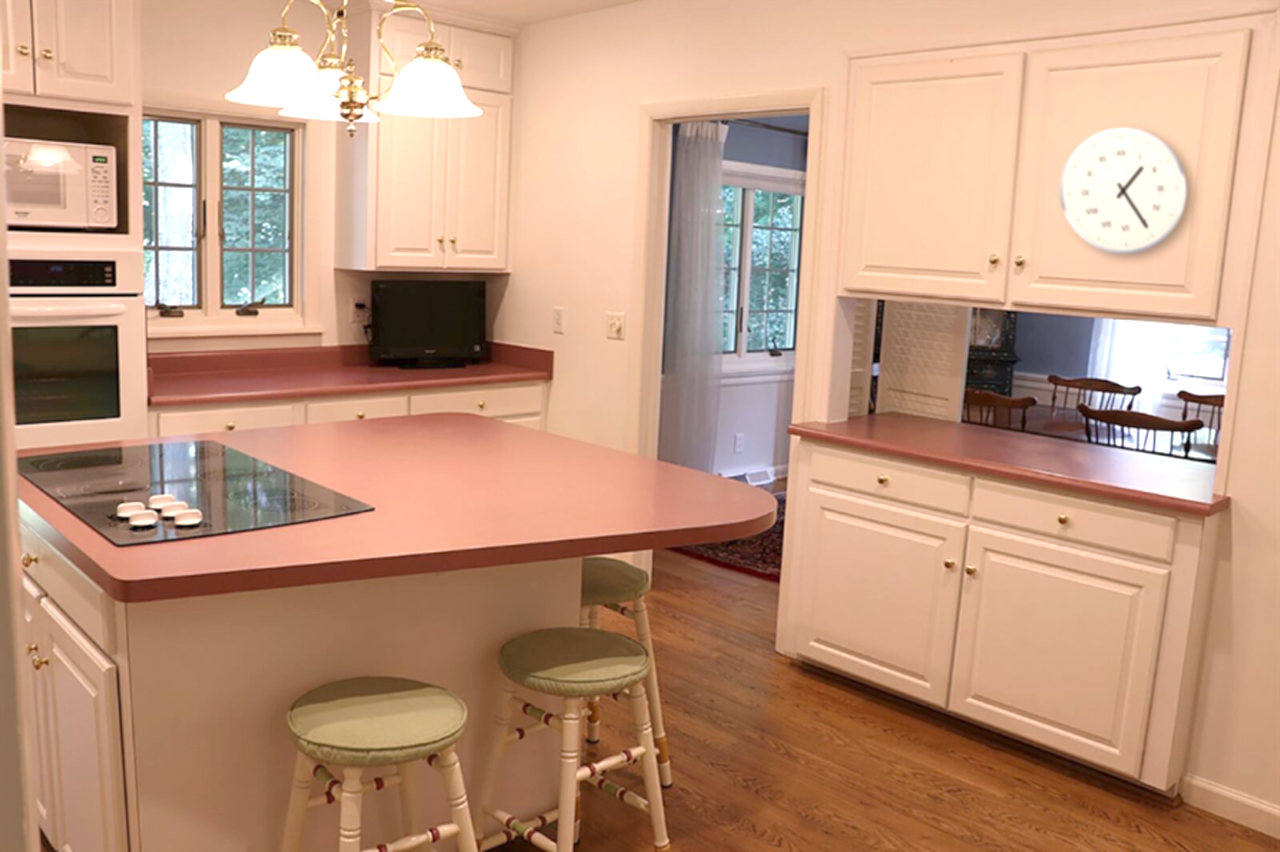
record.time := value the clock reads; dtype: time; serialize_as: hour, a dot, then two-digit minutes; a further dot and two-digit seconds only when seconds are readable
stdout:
1.25
